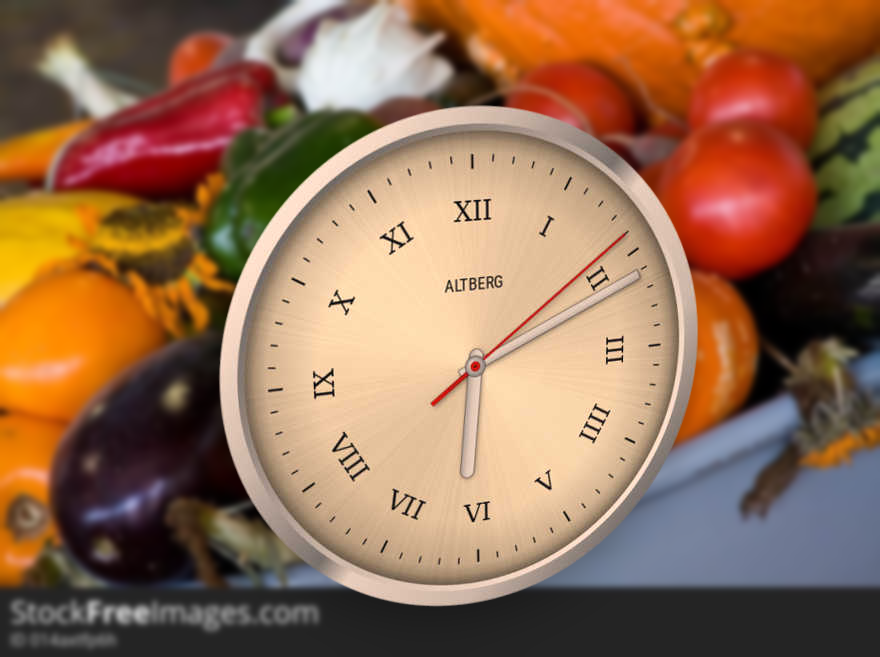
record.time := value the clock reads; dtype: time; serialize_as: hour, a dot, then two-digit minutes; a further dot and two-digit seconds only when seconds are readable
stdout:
6.11.09
